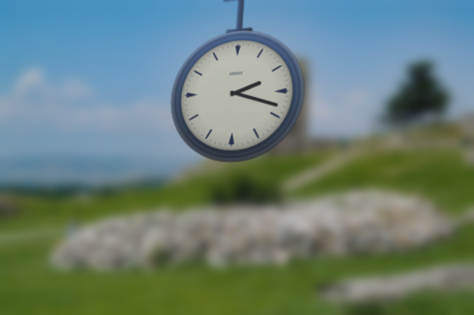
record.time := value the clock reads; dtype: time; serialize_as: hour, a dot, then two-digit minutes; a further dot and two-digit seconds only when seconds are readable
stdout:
2.18
